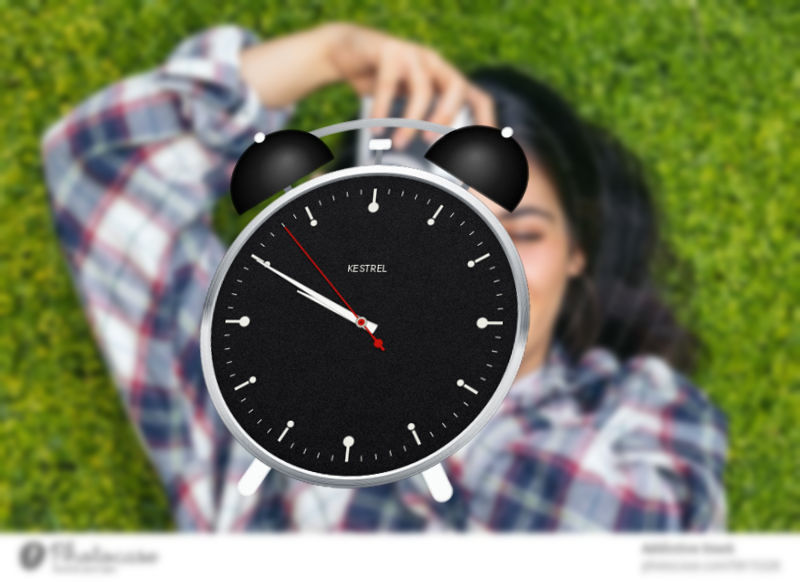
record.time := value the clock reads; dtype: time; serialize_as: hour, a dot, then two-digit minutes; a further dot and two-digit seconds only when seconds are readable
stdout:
9.49.53
